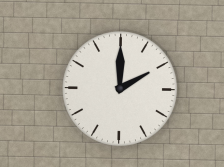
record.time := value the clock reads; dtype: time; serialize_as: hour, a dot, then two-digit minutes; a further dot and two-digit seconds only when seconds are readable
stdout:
2.00
